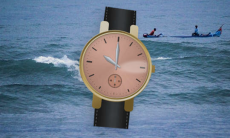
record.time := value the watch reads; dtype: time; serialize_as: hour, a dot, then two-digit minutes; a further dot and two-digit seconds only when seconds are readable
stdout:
10.00
